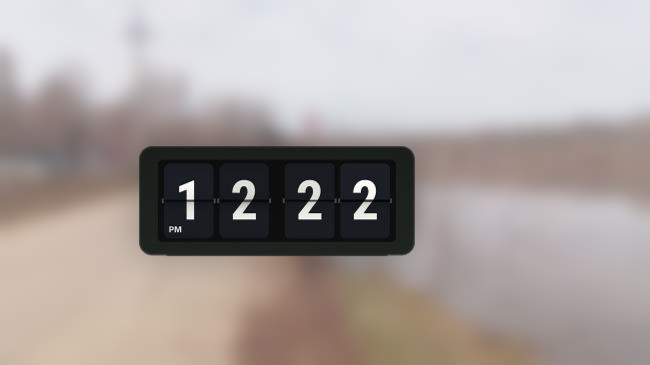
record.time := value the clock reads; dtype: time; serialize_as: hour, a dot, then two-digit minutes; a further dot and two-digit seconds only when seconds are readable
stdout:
12.22
